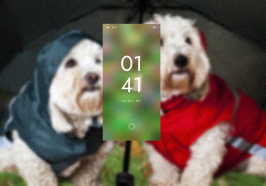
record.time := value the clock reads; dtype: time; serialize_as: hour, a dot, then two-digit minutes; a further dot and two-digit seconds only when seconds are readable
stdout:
1.41
